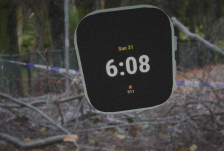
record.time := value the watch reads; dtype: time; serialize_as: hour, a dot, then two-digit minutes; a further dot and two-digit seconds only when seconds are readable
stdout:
6.08
